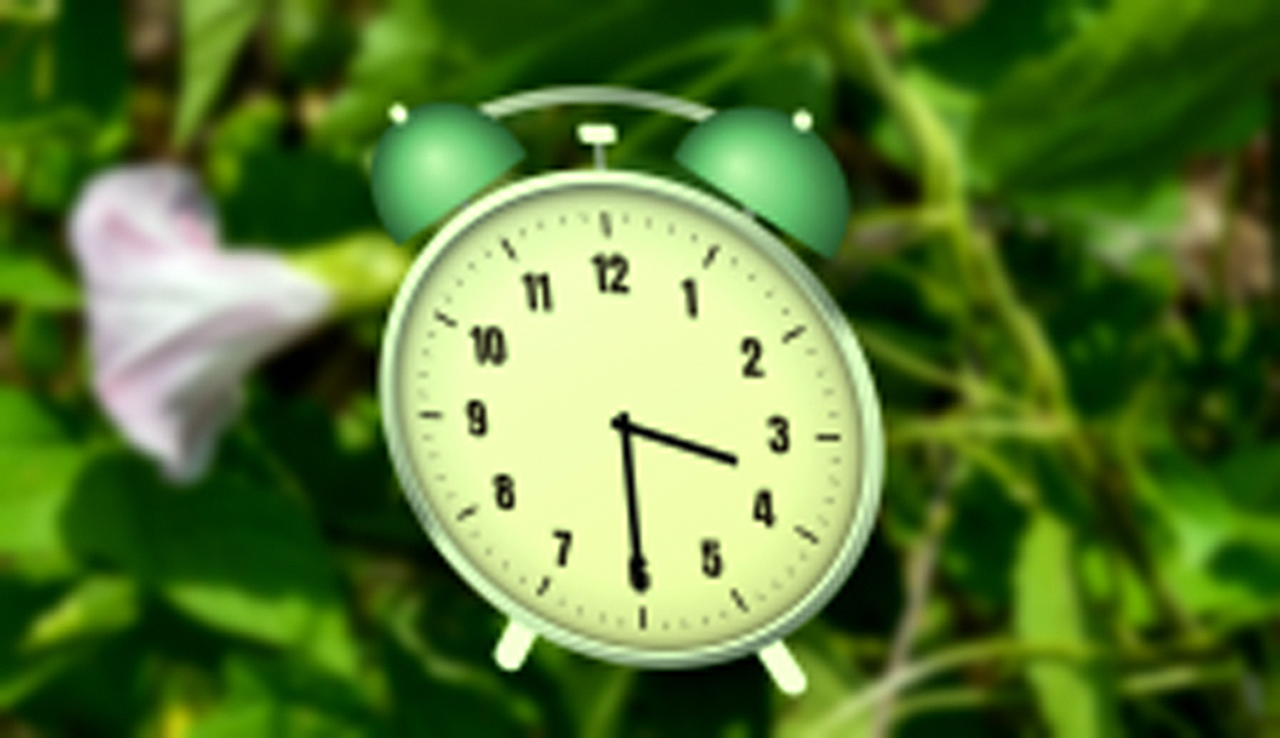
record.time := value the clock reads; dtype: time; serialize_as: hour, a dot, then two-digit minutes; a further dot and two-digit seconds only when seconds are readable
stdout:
3.30
